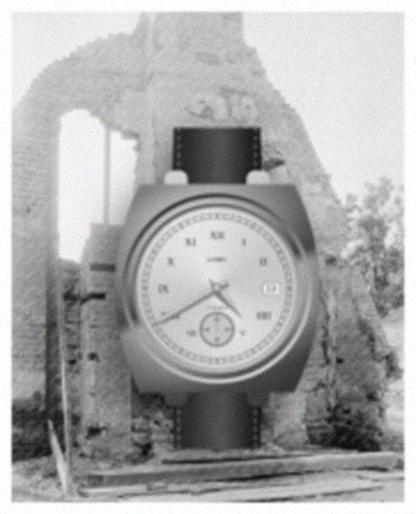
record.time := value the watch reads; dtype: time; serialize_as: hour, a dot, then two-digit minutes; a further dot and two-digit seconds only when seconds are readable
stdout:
4.40
